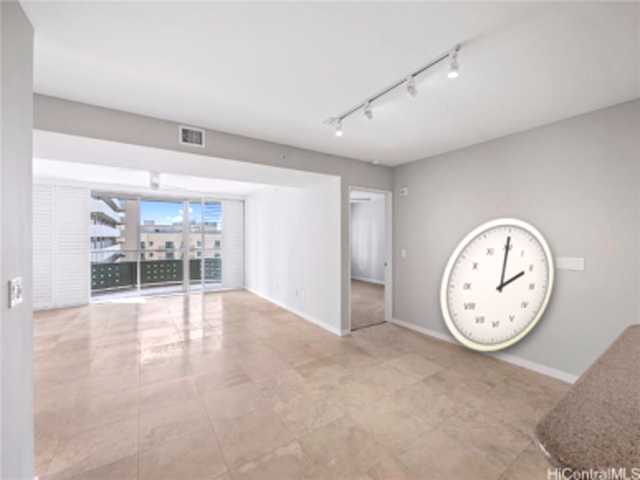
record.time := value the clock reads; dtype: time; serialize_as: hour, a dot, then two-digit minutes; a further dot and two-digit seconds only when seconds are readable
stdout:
2.00
